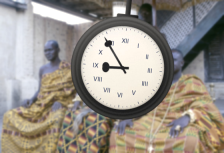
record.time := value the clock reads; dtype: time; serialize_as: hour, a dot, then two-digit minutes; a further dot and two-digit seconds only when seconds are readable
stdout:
8.54
